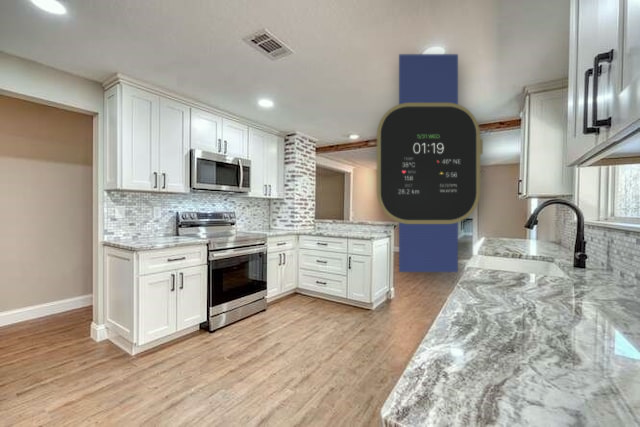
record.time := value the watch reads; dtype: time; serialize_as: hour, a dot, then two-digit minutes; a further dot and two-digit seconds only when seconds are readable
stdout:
1.19
